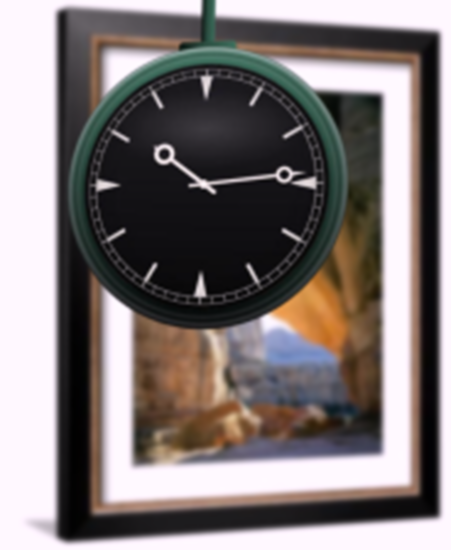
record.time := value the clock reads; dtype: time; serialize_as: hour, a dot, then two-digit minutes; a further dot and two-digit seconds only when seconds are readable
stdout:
10.14
